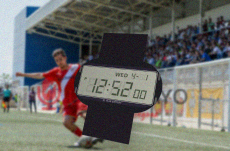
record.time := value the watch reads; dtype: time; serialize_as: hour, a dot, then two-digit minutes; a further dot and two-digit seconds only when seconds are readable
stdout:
12.52.00
